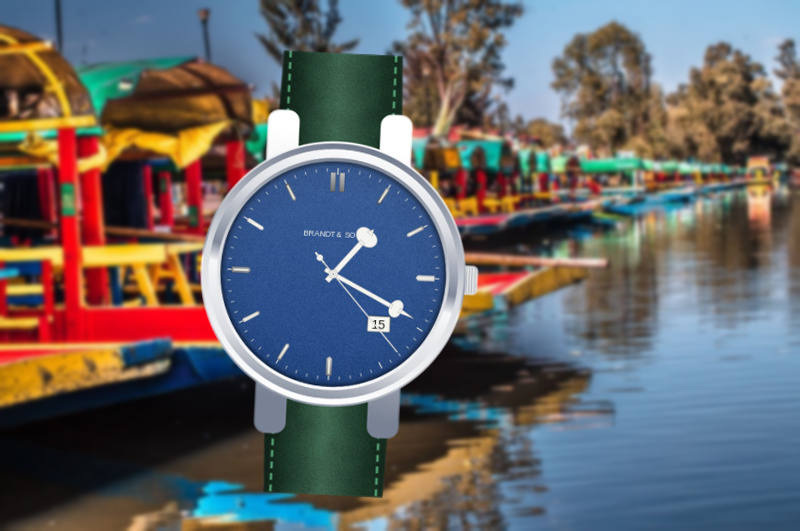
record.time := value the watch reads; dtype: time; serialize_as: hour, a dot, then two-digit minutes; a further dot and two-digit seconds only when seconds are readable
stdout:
1.19.23
